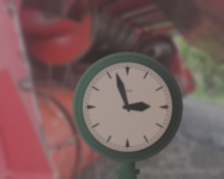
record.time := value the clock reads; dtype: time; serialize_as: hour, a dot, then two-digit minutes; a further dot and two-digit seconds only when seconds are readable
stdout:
2.57
